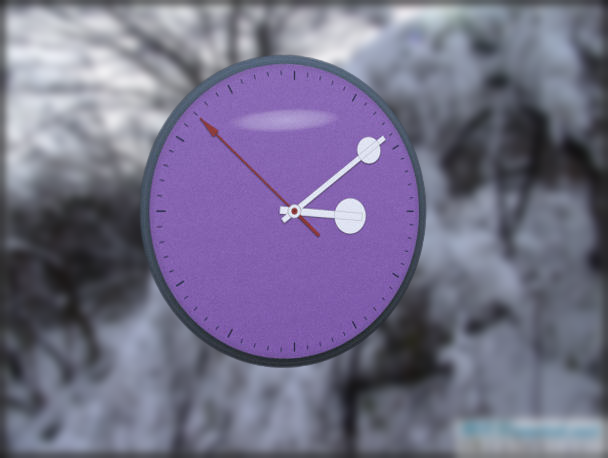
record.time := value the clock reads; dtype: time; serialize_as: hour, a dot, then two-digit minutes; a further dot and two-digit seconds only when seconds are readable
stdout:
3.08.52
